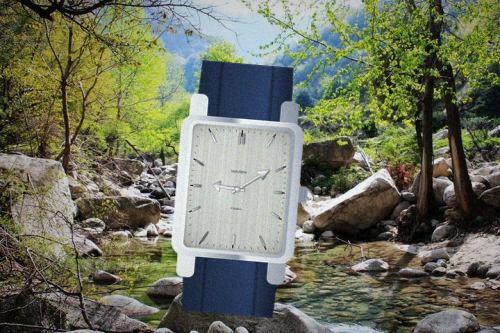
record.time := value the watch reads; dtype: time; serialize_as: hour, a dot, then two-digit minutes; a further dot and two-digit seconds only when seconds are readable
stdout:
9.09
